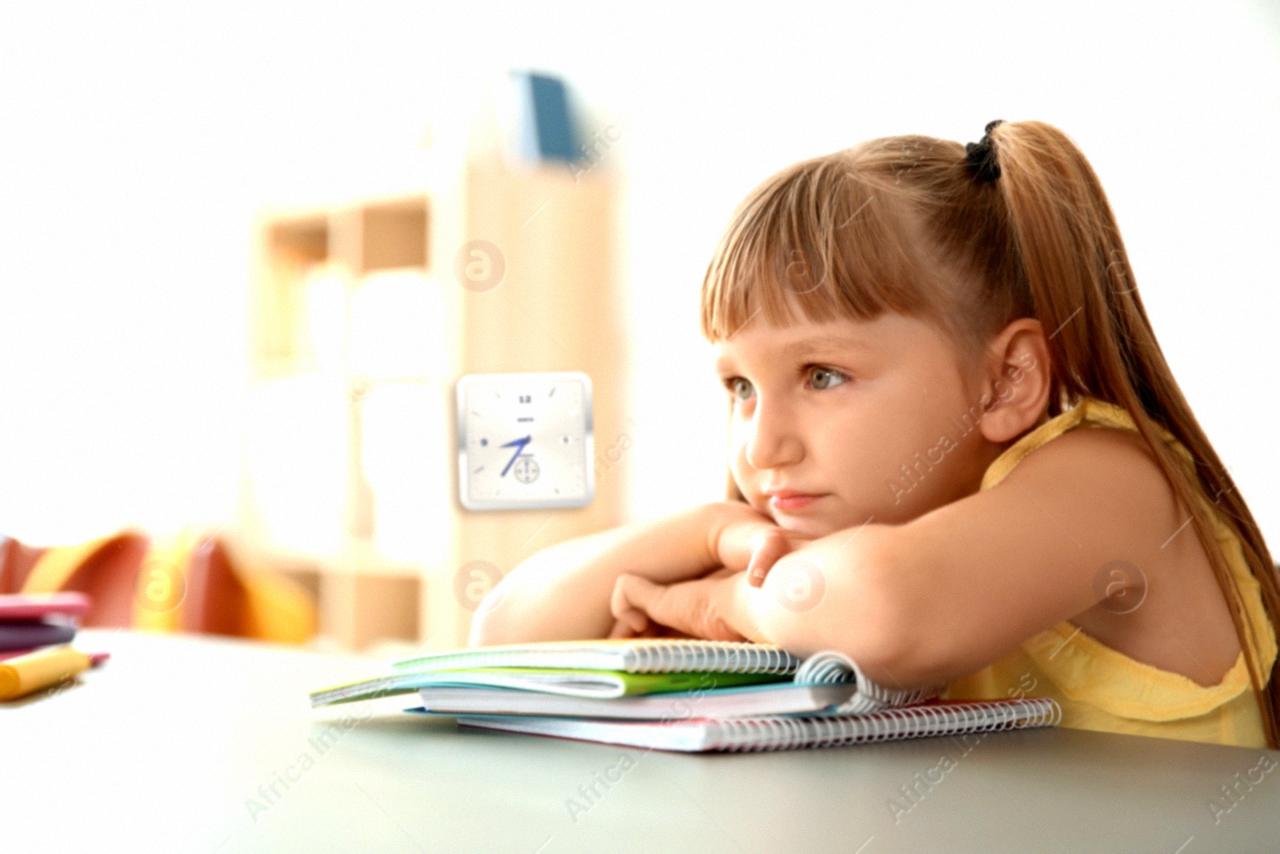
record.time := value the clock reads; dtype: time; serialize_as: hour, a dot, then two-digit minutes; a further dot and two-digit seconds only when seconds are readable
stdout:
8.36
